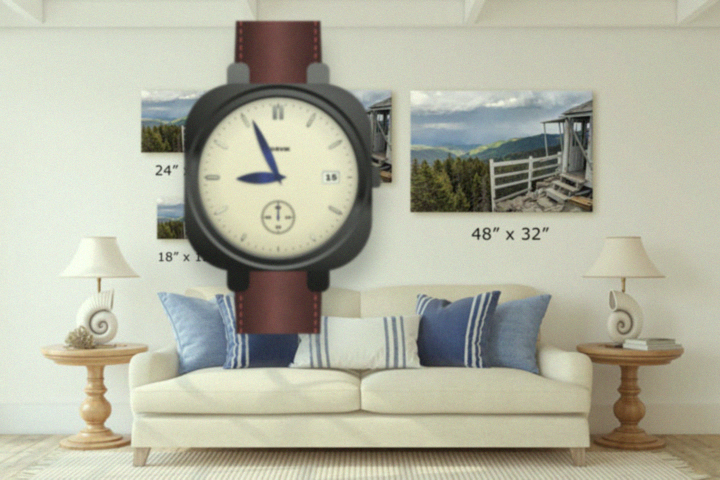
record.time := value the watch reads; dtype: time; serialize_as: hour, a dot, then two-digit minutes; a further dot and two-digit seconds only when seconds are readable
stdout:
8.56
